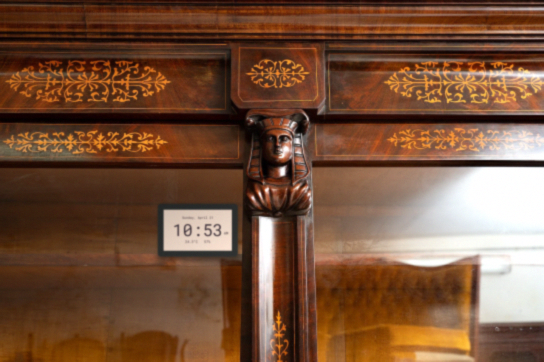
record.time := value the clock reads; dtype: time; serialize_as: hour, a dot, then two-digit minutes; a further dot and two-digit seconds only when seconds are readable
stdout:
10.53
